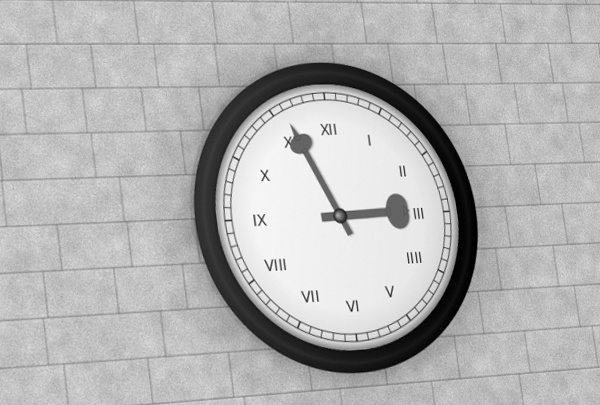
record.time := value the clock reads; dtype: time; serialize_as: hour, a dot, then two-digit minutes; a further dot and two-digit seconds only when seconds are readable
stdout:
2.56
